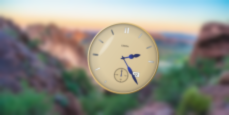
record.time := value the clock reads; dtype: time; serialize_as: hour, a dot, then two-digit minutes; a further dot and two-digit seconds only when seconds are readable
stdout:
2.24
